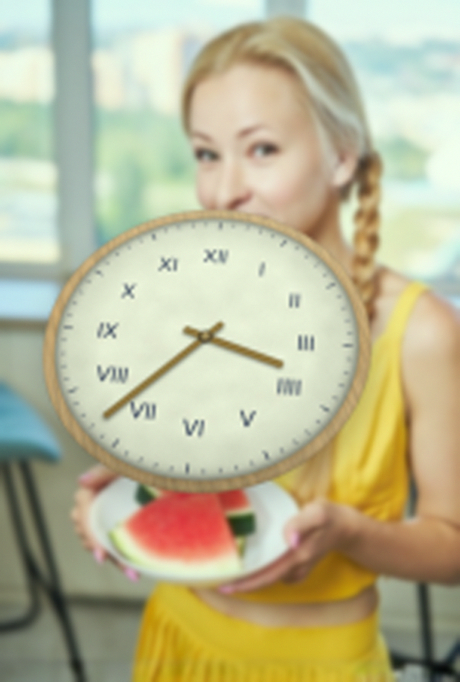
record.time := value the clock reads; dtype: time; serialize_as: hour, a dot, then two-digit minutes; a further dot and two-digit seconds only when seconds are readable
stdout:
3.37
